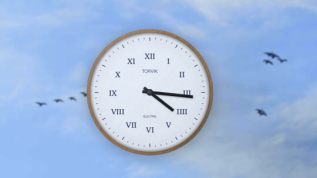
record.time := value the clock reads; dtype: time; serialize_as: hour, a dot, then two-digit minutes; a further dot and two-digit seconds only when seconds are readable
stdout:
4.16
